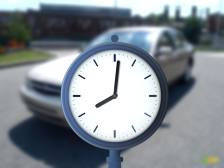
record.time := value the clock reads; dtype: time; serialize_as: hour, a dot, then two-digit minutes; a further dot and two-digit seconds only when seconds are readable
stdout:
8.01
